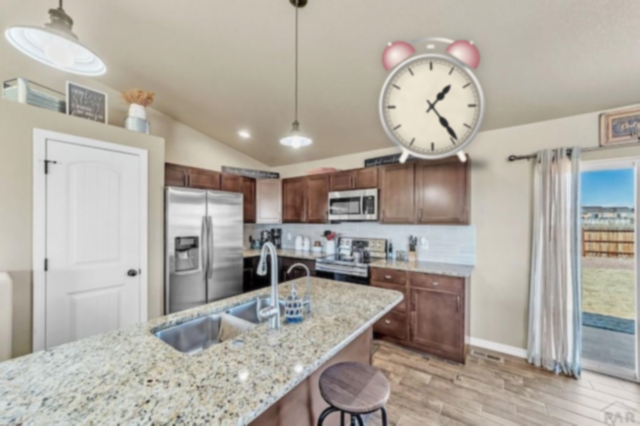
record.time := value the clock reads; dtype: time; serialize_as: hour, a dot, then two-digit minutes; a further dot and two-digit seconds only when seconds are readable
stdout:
1.24
